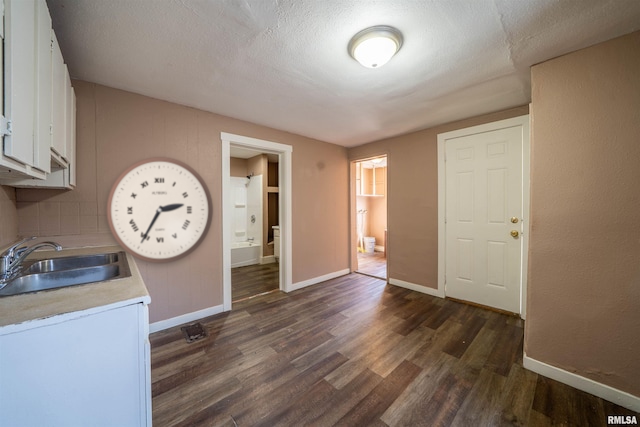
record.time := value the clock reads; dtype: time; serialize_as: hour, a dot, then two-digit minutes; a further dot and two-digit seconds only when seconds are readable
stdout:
2.35
